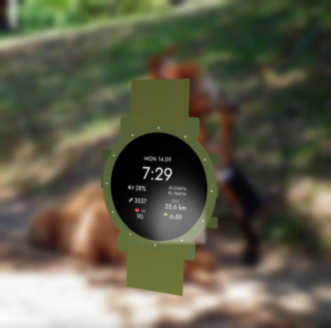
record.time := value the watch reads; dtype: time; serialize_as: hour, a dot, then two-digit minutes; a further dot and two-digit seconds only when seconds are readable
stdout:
7.29
